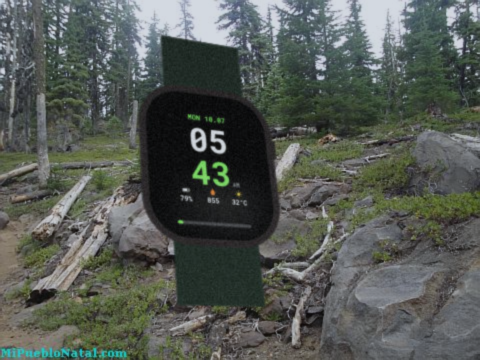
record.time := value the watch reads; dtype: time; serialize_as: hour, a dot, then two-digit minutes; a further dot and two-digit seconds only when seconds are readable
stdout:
5.43
